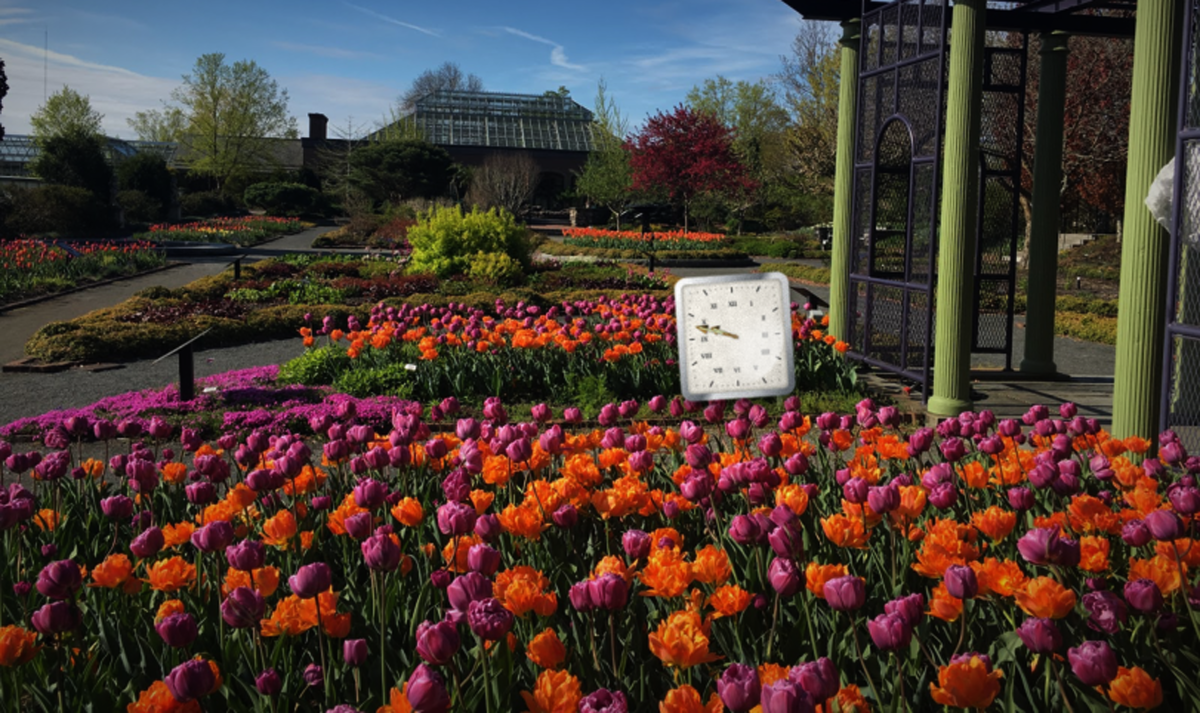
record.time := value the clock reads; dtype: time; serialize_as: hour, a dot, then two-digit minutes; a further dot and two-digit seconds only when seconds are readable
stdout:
9.48
